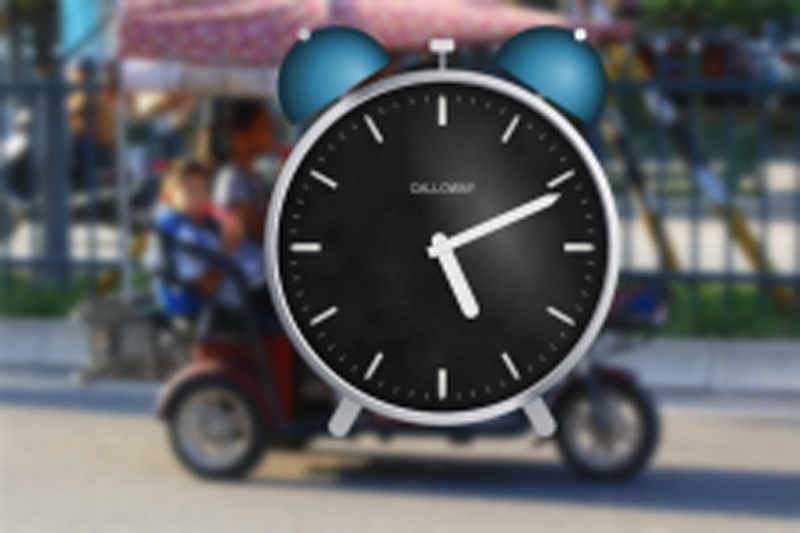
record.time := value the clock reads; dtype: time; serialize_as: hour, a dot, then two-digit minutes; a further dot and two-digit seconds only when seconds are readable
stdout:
5.11
